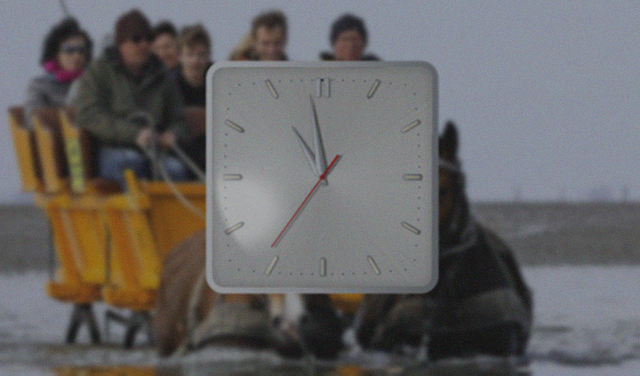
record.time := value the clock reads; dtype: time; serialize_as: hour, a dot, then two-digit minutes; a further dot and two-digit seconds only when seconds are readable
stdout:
10.58.36
